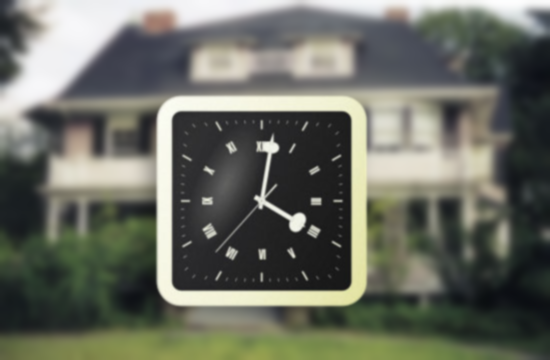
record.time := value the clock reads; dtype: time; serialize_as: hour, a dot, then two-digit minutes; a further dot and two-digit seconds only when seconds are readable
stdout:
4.01.37
